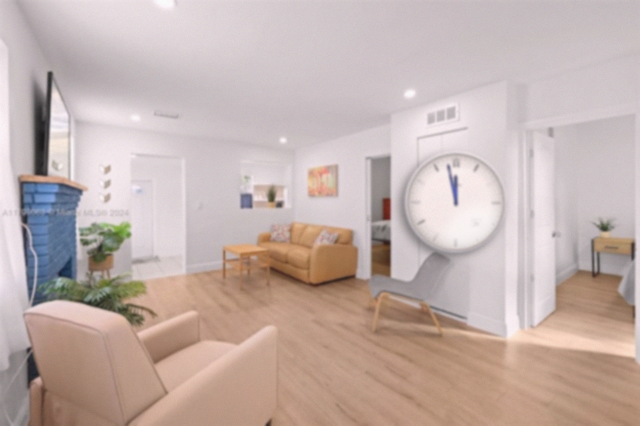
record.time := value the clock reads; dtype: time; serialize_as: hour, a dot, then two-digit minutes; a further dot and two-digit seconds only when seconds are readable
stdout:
11.58
